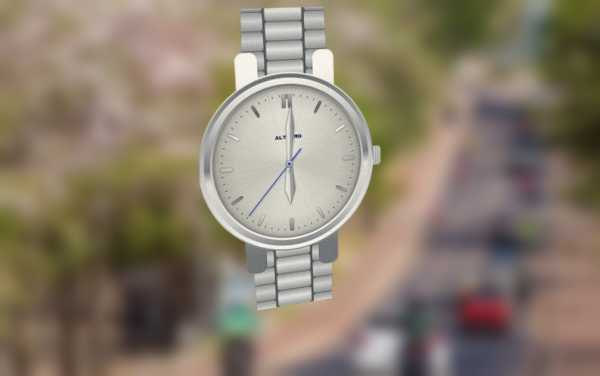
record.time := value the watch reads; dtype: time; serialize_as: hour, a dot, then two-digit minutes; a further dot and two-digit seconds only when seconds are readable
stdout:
6.00.37
